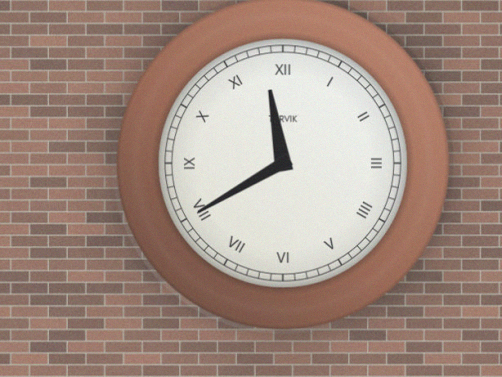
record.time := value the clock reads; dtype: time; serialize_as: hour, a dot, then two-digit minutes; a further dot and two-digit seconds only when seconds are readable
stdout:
11.40
